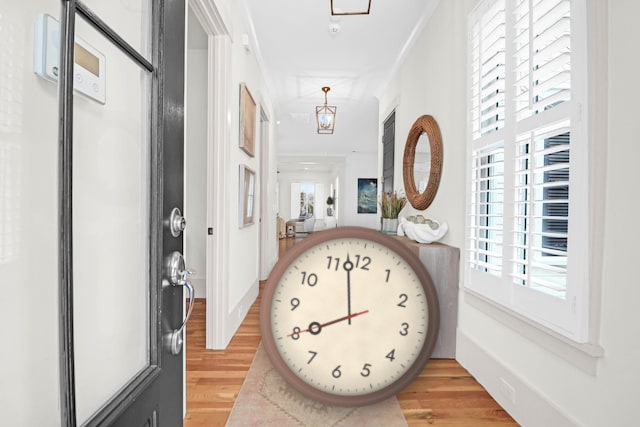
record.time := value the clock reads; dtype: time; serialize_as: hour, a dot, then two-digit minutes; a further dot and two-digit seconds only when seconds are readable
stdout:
7.57.40
